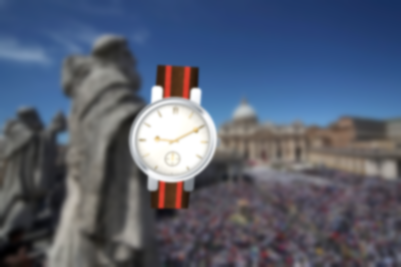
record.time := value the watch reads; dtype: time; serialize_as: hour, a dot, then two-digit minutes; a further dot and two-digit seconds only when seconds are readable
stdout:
9.10
